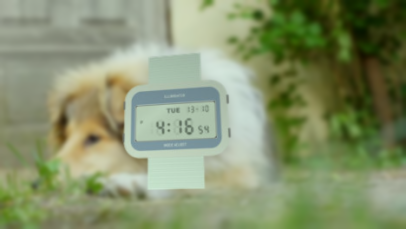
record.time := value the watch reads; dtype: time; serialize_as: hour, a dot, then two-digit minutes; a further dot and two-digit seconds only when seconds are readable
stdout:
4.16
